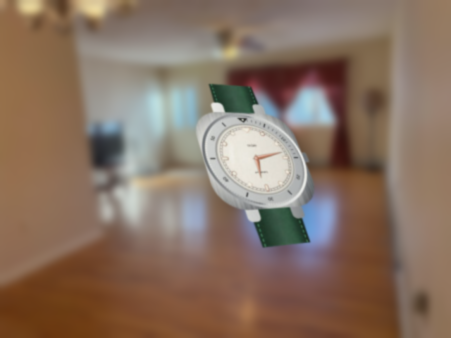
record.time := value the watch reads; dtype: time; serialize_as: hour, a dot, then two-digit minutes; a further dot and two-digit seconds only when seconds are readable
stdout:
6.13
